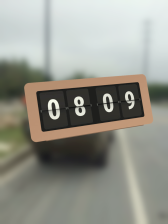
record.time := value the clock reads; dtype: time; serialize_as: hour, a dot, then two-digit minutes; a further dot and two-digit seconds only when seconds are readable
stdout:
8.09
